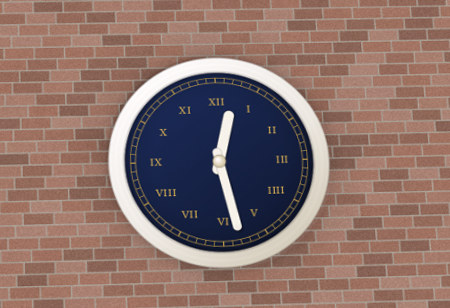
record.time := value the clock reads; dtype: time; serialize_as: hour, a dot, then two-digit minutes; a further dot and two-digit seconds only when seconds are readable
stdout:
12.28
